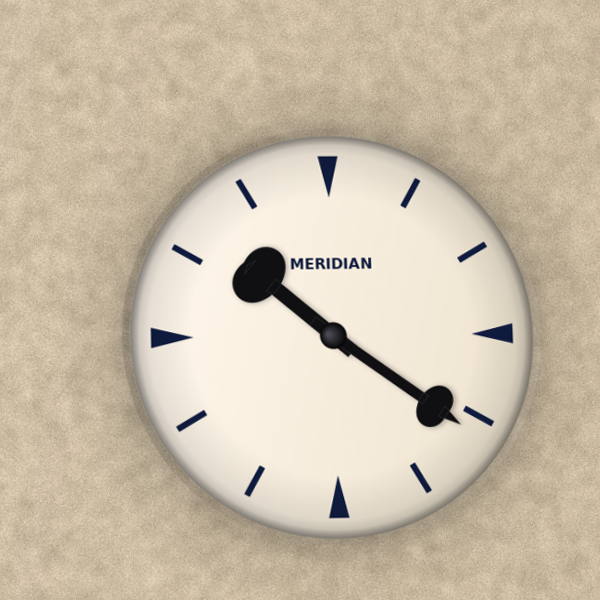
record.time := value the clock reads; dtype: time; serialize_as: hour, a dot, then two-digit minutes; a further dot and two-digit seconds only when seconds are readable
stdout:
10.21
